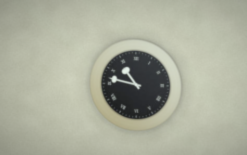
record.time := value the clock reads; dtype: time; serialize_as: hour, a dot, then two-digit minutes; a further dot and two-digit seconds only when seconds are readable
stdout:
10.47
